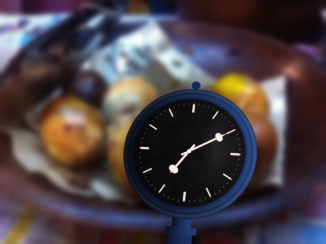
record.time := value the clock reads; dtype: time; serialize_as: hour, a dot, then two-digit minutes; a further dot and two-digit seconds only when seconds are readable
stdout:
7.10
